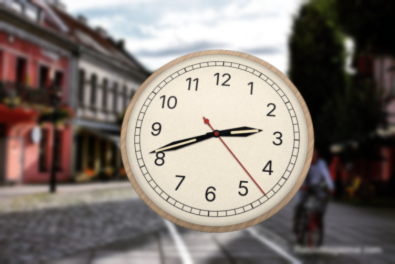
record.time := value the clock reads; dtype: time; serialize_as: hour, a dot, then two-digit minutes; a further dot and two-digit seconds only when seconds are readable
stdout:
2.41.23
